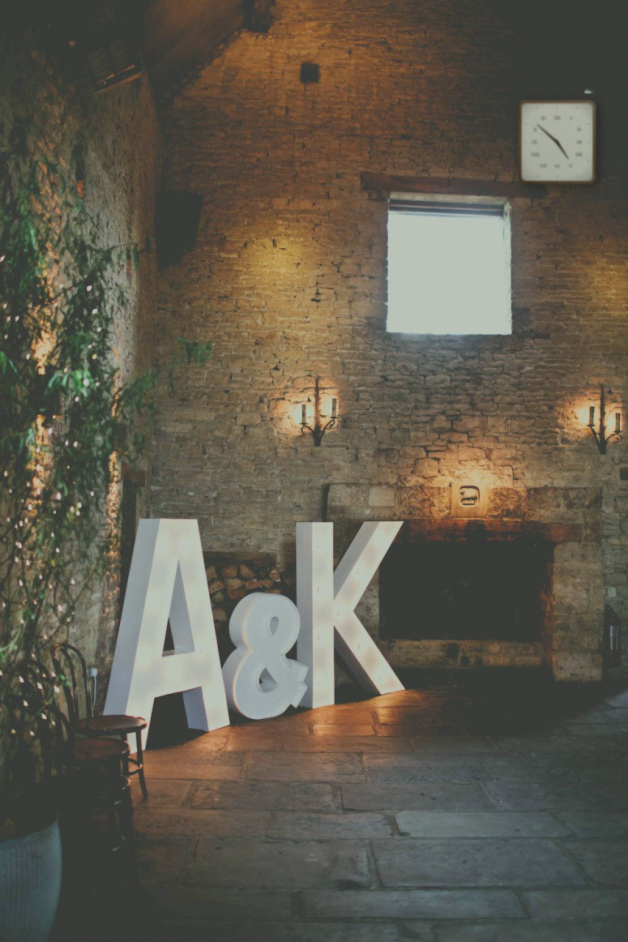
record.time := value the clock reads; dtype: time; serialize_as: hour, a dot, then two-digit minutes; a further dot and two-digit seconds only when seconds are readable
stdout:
4.52
